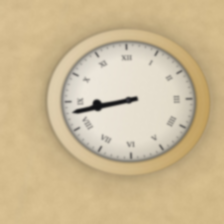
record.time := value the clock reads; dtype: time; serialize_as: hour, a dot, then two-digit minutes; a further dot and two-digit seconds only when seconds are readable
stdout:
8.43
